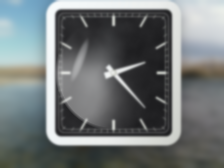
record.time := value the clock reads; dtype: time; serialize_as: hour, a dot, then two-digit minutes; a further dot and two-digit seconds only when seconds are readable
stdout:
2.23
